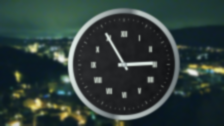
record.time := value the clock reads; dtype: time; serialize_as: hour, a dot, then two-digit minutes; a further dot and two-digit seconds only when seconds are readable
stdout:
2.55
